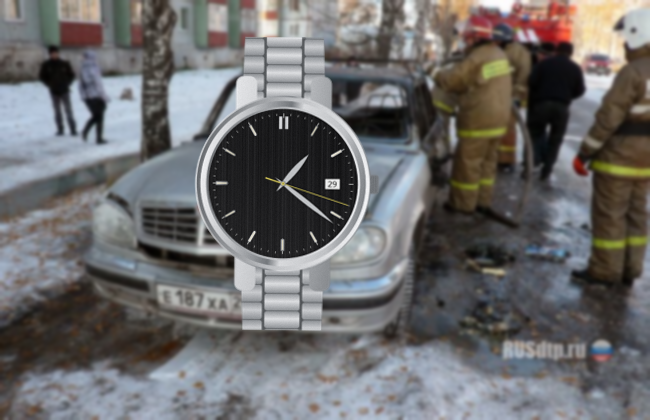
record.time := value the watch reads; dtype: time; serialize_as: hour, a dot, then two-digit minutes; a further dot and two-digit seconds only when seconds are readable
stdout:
1.21.18
